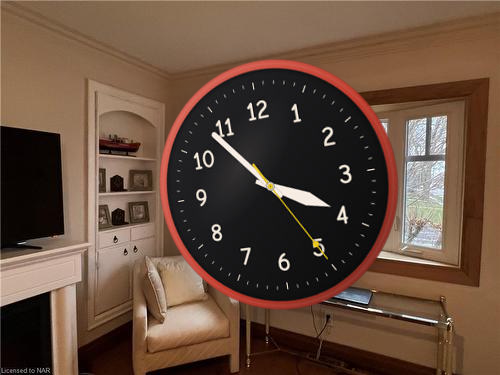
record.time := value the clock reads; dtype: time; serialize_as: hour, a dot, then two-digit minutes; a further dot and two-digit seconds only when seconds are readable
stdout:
3.53.25
